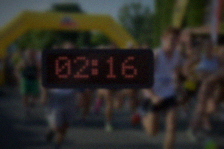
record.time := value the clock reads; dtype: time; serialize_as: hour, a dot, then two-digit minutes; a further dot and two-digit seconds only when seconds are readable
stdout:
2.16
